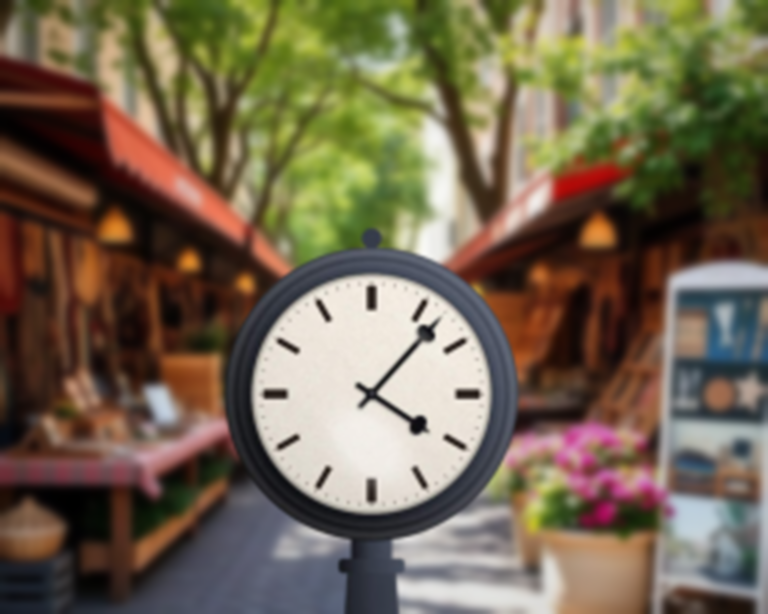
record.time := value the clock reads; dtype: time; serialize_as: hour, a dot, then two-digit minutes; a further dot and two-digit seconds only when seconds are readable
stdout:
4.07
